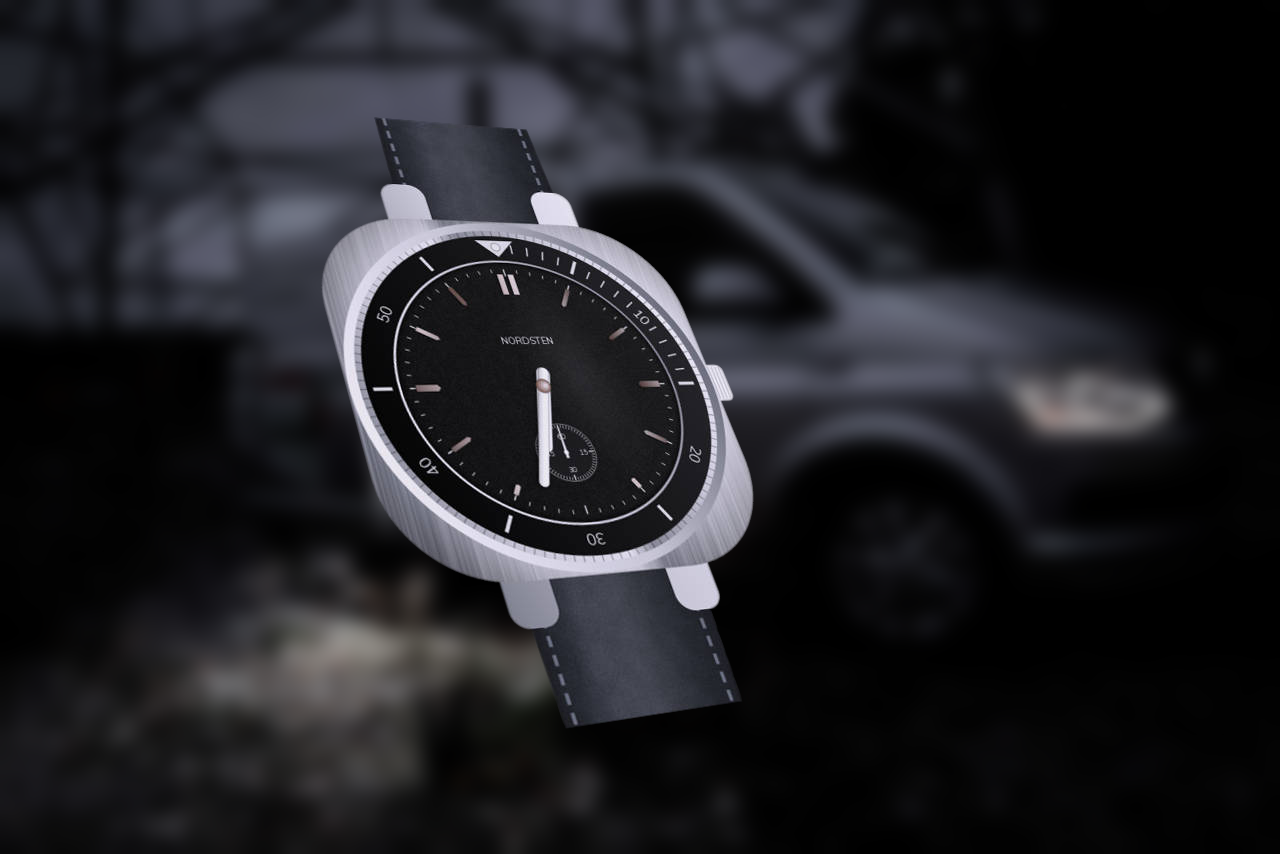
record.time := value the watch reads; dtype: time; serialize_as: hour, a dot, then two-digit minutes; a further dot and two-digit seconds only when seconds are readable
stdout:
6.33
